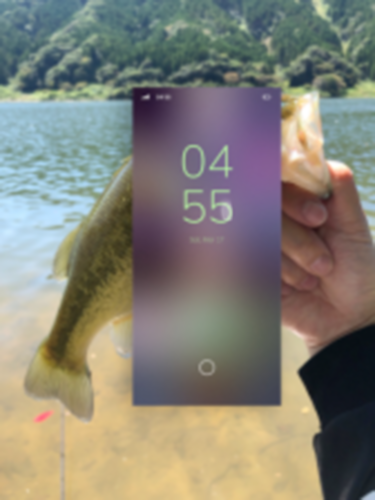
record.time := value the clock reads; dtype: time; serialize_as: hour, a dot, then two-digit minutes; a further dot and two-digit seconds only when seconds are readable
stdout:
4.55
